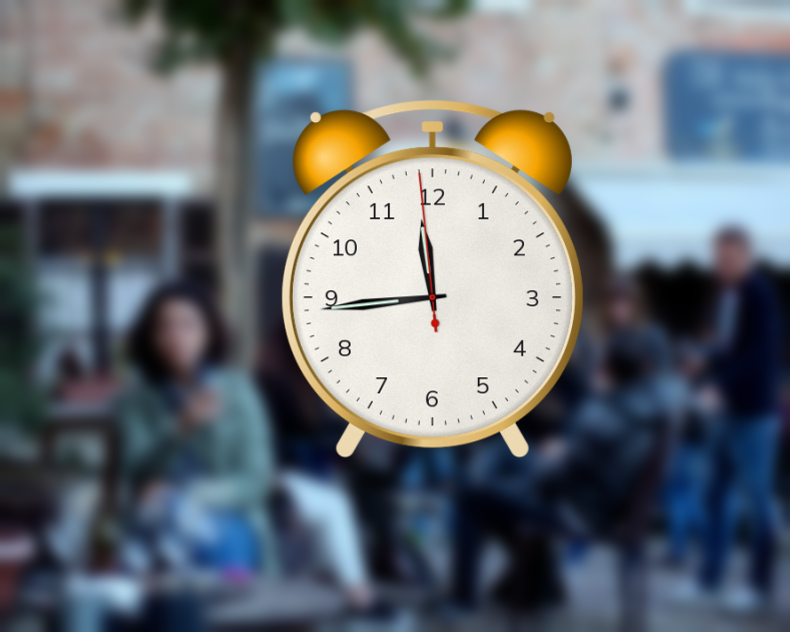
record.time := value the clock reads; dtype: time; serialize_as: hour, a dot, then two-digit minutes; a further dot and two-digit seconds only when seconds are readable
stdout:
11.43.59
